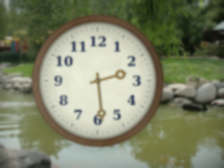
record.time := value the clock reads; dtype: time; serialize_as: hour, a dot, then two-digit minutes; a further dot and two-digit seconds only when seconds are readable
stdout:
2.29
